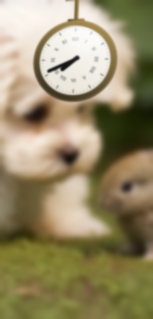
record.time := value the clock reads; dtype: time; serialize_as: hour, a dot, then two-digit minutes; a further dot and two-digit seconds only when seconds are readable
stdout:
7.41
